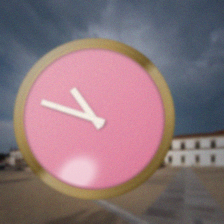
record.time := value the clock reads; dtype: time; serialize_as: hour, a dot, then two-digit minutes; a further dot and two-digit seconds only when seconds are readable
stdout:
10.48
